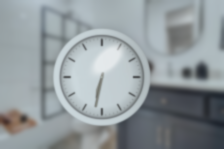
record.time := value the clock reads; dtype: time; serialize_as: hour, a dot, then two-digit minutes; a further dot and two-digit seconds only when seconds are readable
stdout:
6.32
